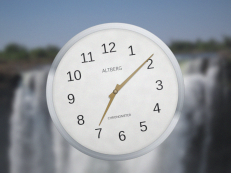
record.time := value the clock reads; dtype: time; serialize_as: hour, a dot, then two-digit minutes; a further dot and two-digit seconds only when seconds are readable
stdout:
7.09
